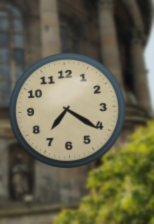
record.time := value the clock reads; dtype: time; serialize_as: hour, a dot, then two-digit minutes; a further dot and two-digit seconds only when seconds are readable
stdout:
7.21
